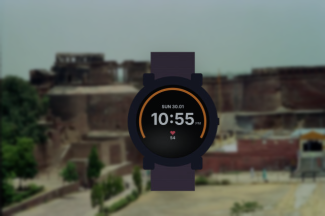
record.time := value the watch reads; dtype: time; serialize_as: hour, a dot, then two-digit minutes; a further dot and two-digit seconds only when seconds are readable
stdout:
10.55
